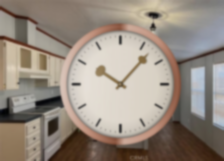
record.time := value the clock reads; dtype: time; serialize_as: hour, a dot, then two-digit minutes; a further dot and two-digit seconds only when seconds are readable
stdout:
10.07
